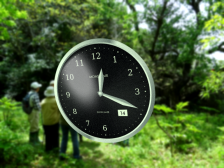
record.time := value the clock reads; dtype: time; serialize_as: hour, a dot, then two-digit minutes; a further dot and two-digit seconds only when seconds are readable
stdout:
12.19
